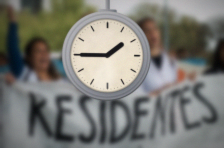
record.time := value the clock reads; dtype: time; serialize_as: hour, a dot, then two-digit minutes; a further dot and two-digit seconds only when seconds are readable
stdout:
1.45
